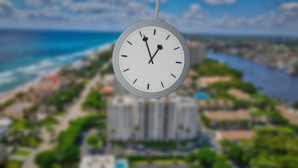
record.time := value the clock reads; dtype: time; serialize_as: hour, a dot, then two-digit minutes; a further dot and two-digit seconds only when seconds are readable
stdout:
12.56
